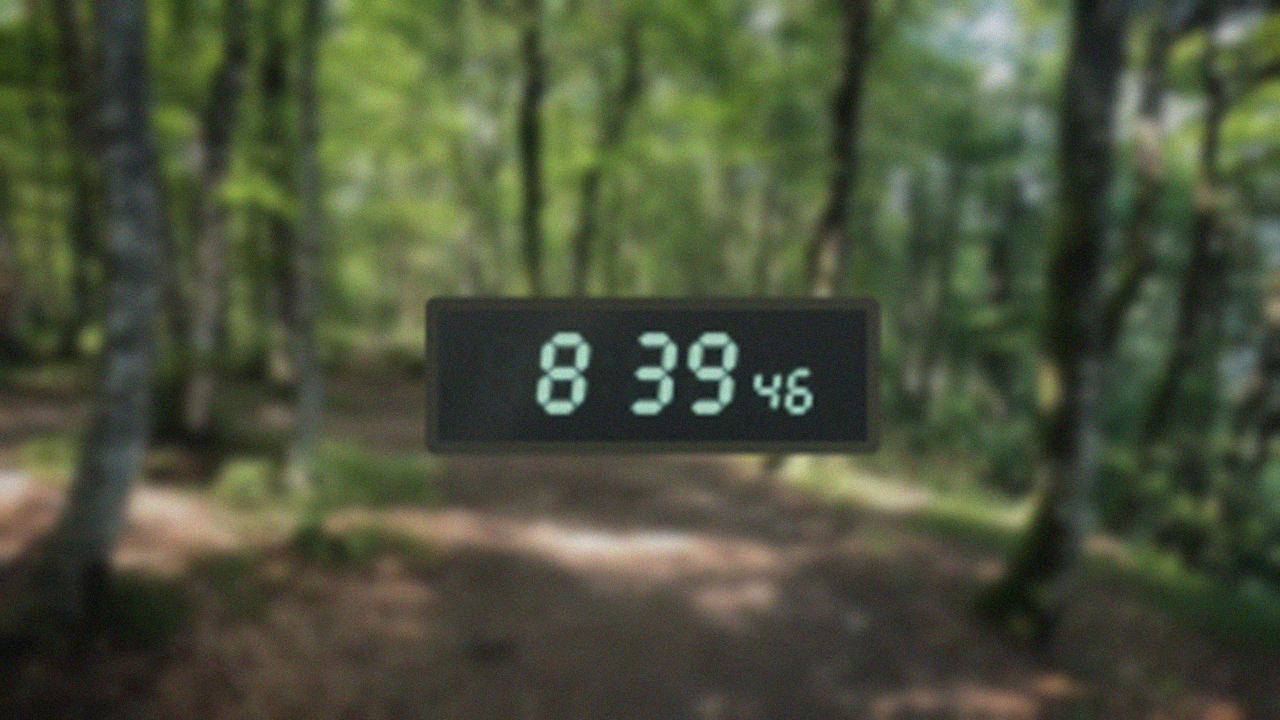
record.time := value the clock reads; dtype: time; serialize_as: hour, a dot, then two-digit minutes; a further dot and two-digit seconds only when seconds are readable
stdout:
8.39.46
